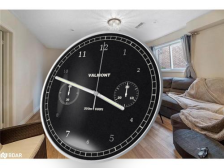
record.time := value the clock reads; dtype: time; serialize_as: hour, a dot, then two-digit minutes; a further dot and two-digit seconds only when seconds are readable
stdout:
3.48
